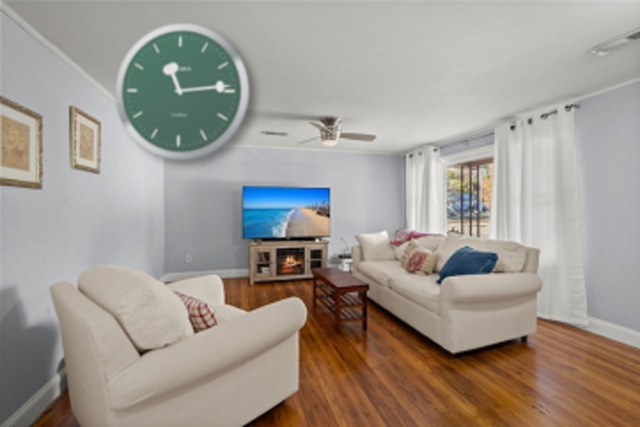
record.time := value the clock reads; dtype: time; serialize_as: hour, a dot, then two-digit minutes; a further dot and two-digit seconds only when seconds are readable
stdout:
11.14
